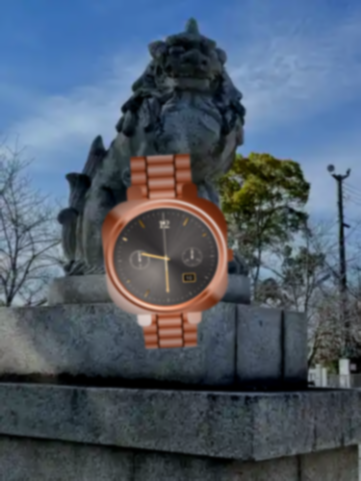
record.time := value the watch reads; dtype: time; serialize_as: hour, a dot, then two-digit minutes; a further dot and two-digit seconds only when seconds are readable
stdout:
9.30
